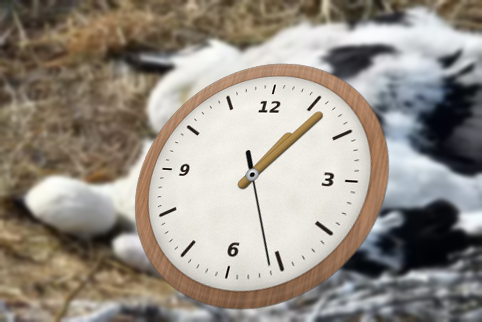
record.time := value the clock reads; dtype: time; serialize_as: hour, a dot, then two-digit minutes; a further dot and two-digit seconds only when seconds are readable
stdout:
1.06.26
